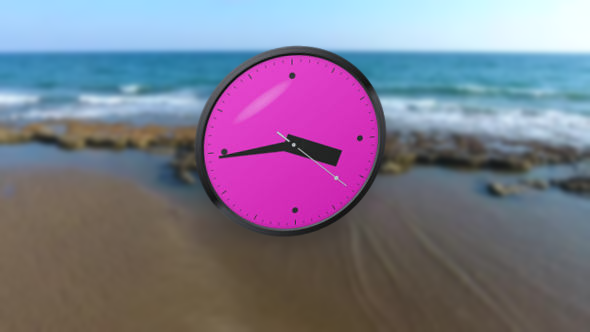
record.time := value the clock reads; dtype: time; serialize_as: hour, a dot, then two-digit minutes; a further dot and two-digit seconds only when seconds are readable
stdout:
3.44.22
